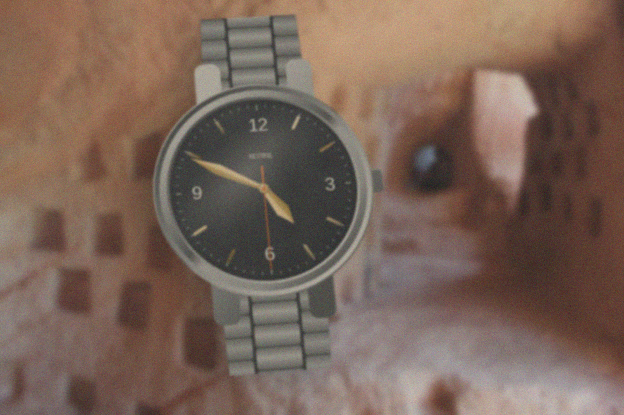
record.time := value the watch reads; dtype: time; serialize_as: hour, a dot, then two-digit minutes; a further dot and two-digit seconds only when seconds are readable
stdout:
4.49.30
